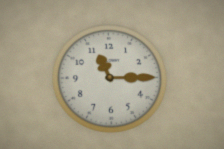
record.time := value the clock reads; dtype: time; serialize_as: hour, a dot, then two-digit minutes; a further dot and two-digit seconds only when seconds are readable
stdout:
11.15
